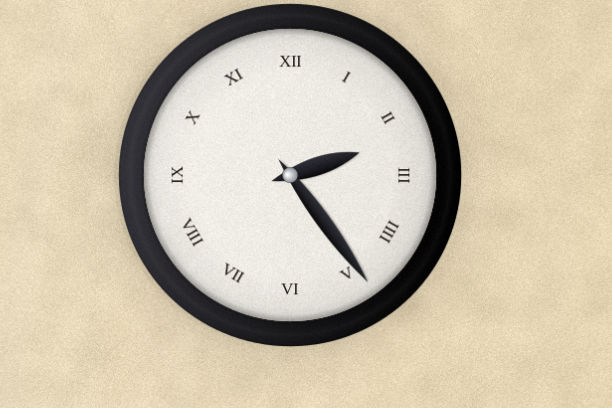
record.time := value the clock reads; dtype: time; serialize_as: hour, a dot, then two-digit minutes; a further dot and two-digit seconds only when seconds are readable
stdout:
2.24
